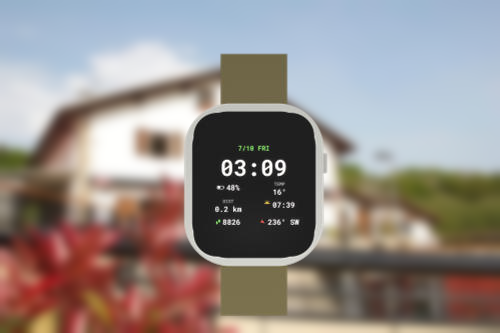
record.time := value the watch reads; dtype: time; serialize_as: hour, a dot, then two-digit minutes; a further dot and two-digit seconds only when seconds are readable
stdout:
3.09
